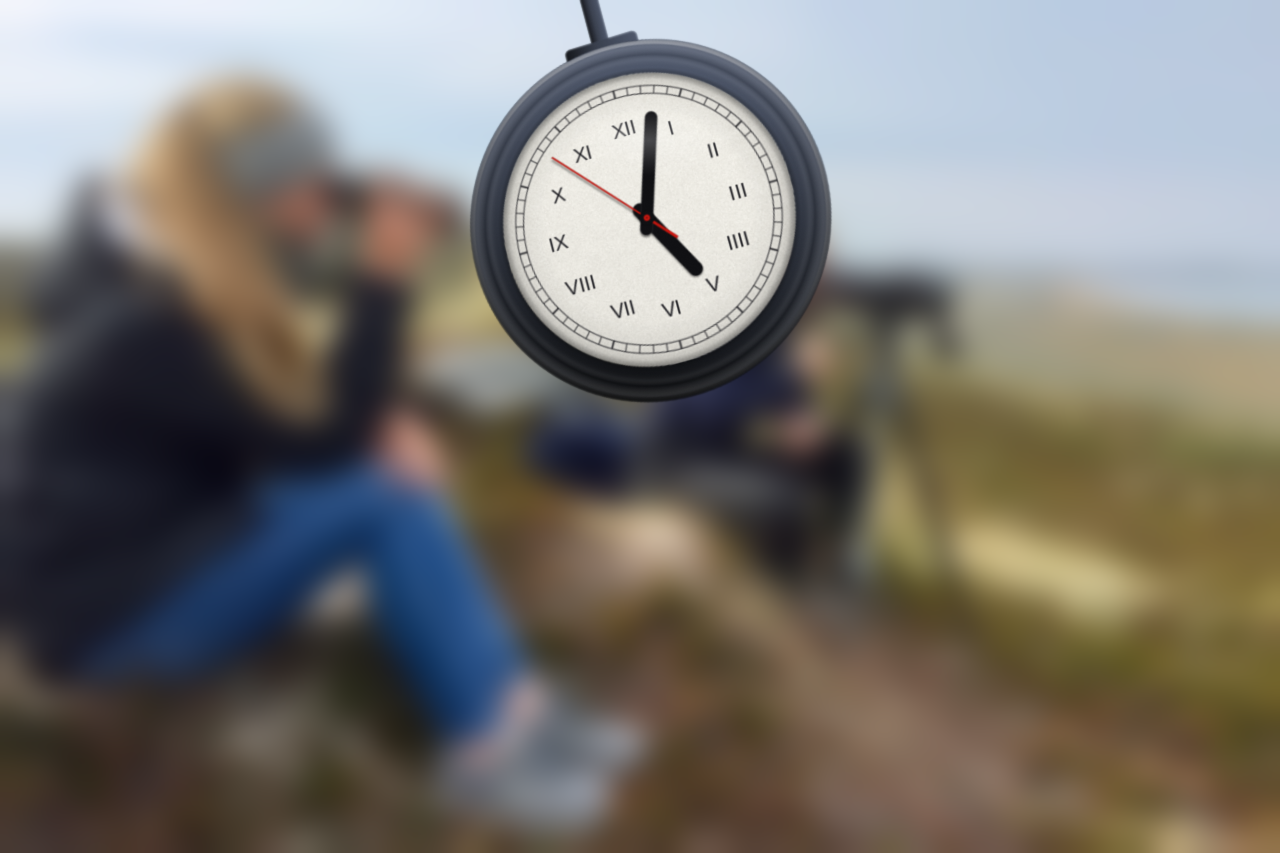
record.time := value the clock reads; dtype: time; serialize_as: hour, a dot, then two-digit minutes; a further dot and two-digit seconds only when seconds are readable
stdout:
5.02.53
